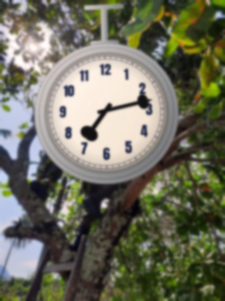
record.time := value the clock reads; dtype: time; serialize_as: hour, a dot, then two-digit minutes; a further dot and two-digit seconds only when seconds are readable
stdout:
7.13
